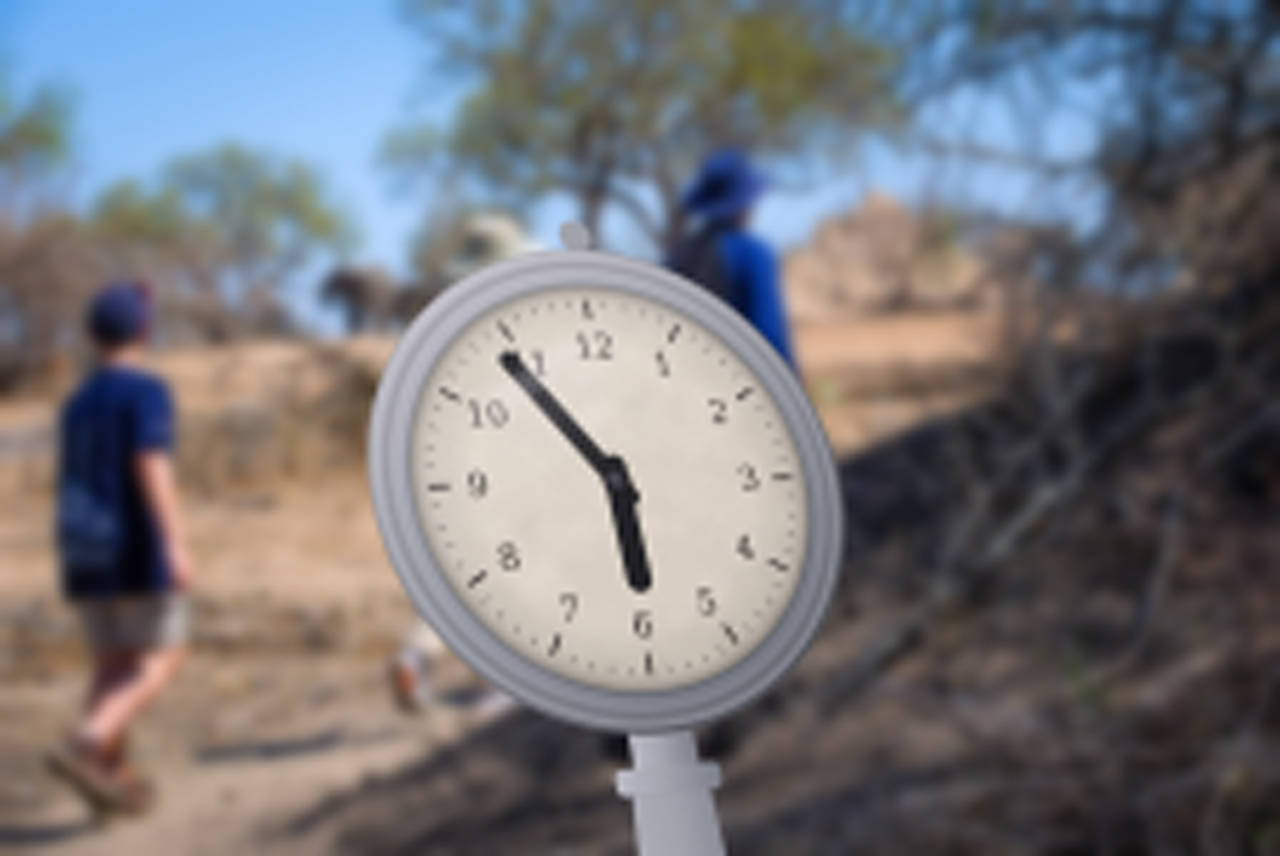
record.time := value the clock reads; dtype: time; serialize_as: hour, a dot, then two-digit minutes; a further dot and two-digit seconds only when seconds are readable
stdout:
5.54
